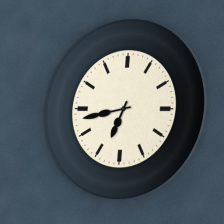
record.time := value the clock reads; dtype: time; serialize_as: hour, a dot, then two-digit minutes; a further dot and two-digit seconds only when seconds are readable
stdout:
6.43
